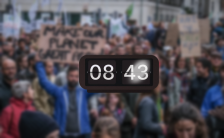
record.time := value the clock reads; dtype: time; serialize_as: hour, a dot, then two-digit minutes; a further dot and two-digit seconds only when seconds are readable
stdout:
8.43
